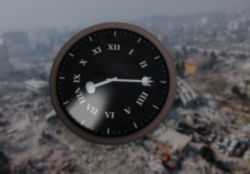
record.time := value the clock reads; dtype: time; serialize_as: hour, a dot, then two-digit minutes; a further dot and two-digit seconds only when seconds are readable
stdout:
8.15
